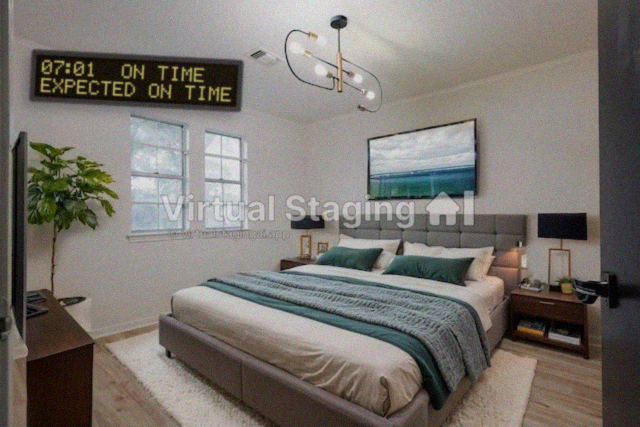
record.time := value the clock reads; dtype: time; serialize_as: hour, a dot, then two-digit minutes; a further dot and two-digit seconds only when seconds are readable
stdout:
7.01
